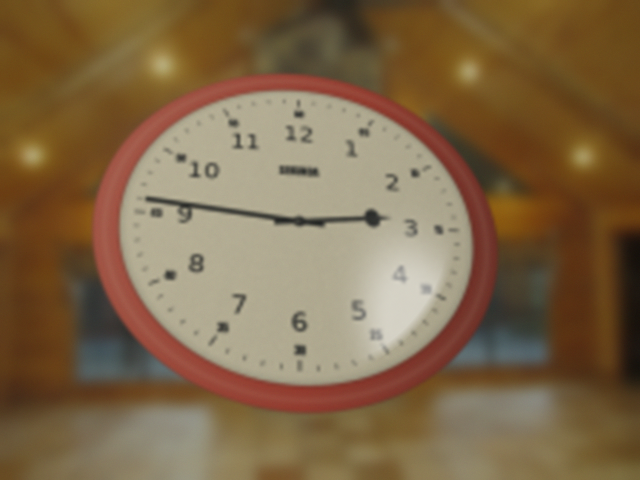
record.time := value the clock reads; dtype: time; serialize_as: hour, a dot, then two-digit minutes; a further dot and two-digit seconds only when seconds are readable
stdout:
2.46
